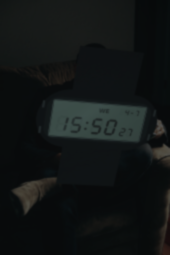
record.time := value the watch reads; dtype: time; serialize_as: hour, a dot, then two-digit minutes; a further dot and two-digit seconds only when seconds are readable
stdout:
15.50
